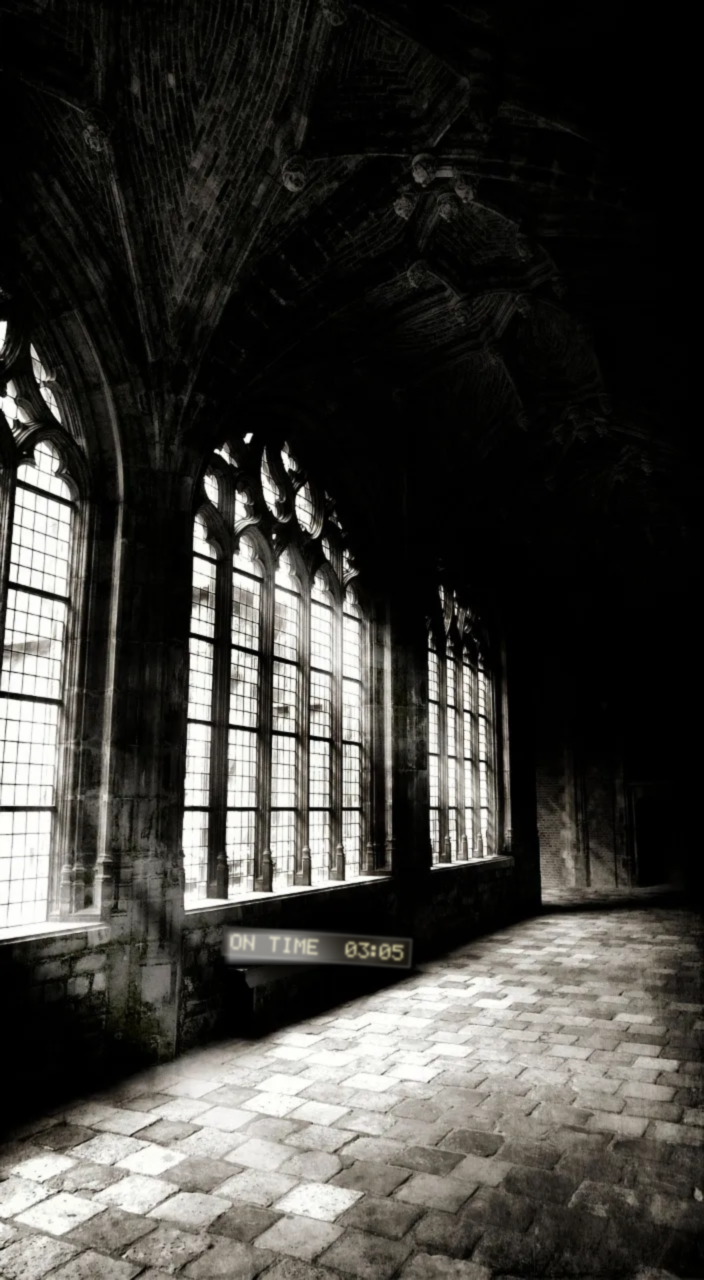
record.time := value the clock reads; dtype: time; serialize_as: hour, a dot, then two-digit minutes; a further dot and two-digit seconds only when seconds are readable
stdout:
3.05
